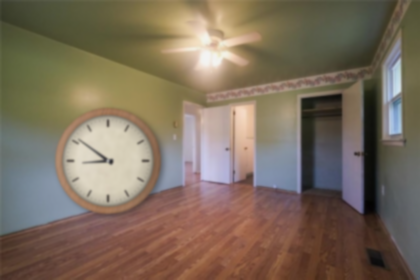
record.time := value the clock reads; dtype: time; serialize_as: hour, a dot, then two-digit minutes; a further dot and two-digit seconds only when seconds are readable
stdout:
8.51
